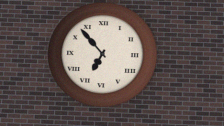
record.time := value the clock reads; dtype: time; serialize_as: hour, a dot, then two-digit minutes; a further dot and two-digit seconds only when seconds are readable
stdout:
6.53
